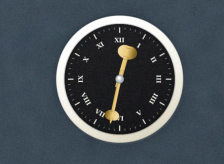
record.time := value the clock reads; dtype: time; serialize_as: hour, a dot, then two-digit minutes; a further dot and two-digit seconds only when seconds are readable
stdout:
12.32
